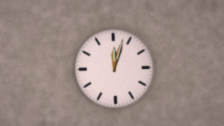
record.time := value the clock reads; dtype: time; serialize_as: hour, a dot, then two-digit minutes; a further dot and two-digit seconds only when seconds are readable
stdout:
12.03
